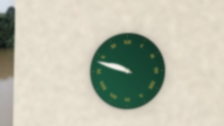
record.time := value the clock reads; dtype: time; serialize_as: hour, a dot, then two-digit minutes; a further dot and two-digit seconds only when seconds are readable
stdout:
9.48
